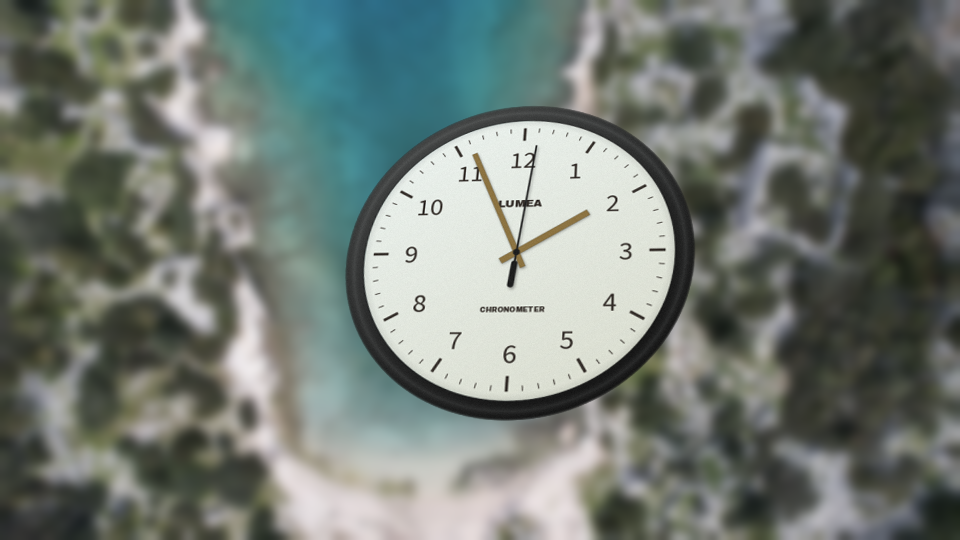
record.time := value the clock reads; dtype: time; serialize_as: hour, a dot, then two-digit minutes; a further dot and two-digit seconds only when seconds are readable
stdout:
1.56.01
